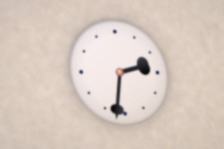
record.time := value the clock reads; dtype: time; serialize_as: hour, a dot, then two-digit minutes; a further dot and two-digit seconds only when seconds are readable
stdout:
2.32
